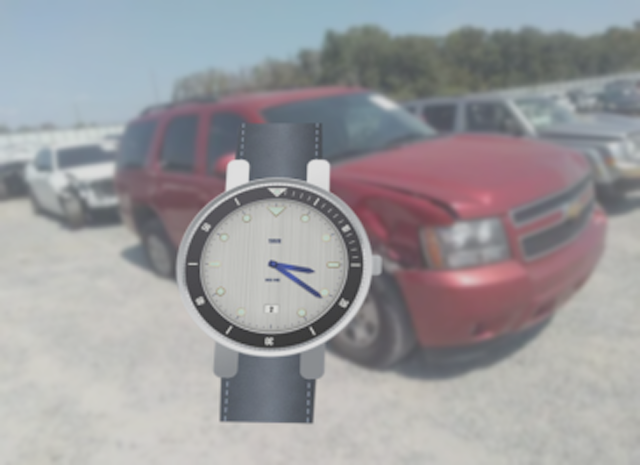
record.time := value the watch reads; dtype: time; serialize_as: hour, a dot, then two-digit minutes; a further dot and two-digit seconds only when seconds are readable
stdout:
3.21
